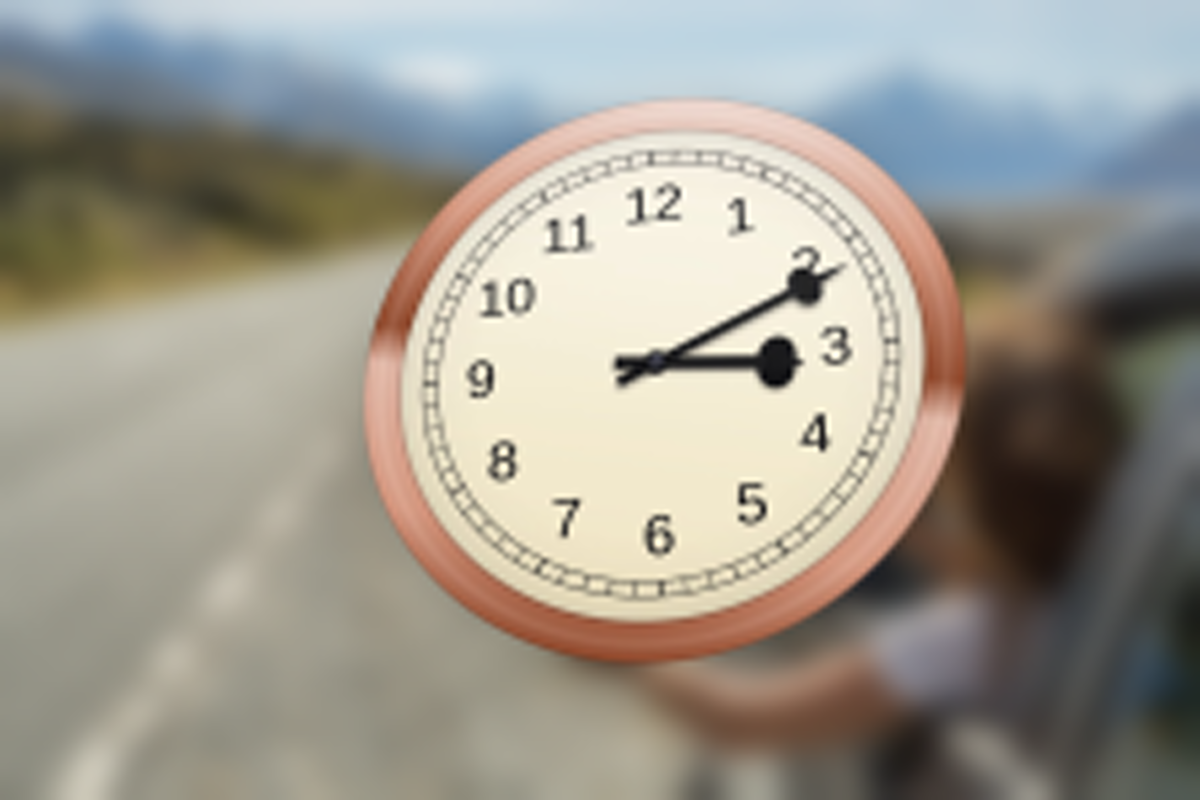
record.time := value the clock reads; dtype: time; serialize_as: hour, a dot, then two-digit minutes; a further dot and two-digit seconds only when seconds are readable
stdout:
3.11
